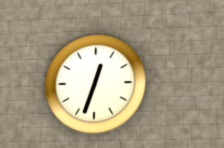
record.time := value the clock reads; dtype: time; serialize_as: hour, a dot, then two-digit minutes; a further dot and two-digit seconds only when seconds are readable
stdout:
12.33
